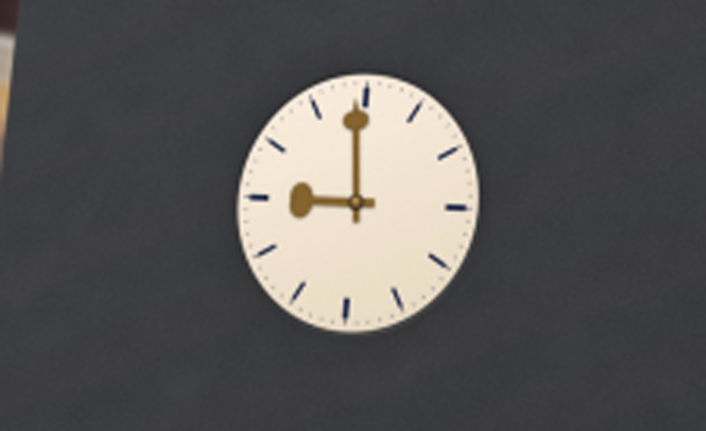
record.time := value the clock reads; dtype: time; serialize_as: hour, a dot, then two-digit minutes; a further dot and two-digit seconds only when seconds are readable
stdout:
8.59
